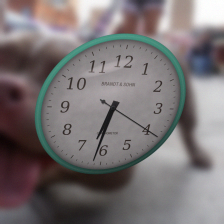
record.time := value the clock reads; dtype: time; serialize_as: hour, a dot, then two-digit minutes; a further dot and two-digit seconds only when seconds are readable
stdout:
6.31.20
